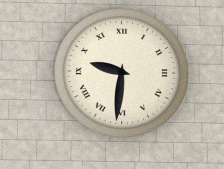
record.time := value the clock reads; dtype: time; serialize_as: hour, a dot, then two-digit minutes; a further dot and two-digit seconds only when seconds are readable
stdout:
9.31
